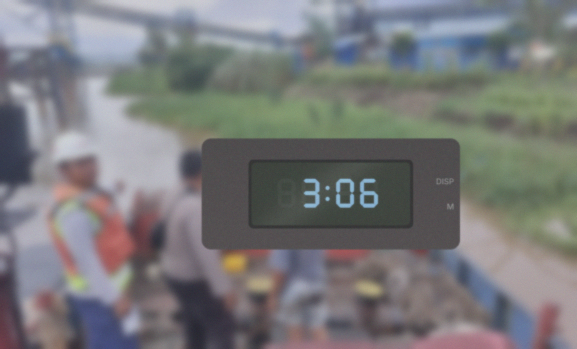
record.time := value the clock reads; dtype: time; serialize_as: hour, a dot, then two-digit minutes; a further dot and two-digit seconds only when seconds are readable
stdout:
3.06
